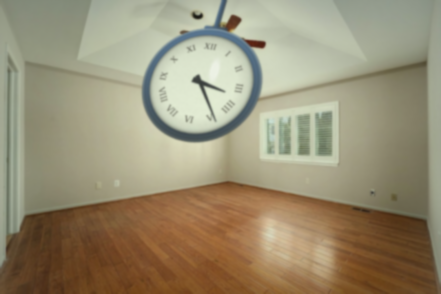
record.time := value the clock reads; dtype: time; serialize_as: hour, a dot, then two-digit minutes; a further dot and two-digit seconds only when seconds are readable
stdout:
3.24
